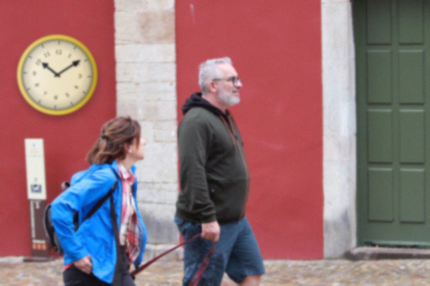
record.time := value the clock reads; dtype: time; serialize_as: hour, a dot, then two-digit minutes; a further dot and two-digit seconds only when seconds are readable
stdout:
10.09
